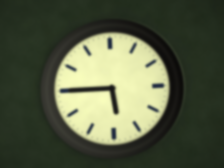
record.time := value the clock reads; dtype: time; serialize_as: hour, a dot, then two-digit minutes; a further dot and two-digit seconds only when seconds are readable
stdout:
5.45
